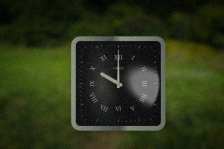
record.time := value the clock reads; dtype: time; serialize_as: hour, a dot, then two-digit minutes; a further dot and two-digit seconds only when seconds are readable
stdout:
10.00
